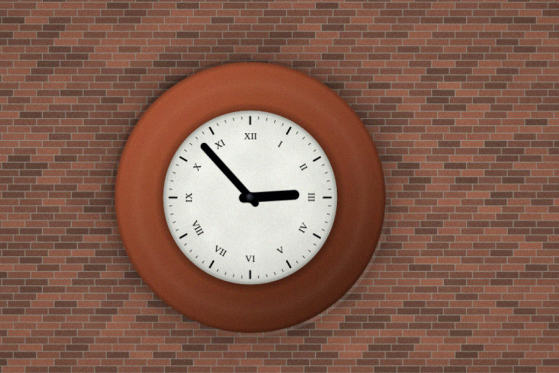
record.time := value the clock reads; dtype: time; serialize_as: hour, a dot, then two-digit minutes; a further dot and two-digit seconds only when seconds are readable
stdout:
2.53
